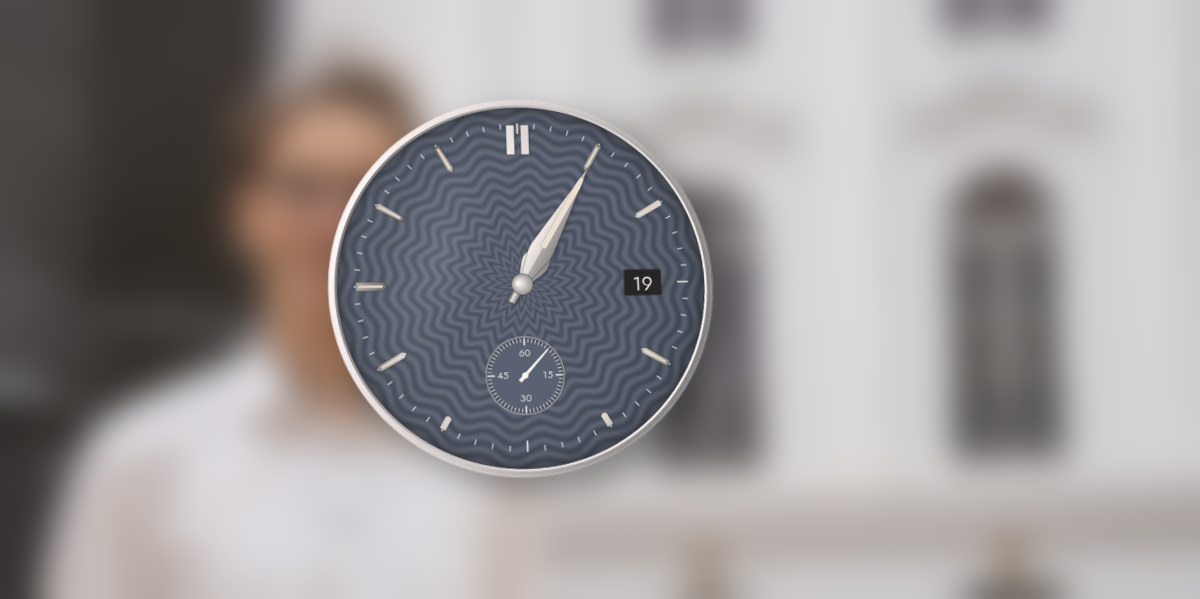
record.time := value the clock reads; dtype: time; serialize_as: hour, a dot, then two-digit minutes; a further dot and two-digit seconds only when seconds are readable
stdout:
1.05.07
